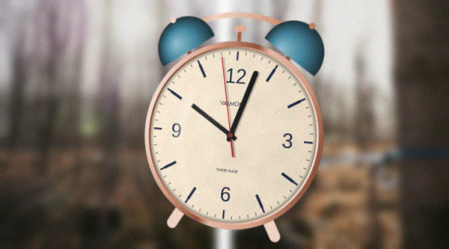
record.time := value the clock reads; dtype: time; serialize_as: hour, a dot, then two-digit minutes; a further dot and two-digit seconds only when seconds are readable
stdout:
10.02.58
